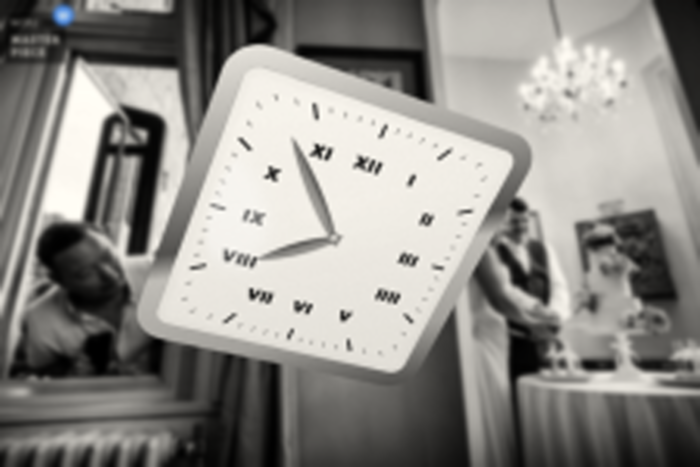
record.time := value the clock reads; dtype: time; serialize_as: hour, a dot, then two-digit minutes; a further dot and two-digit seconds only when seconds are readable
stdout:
7.53
